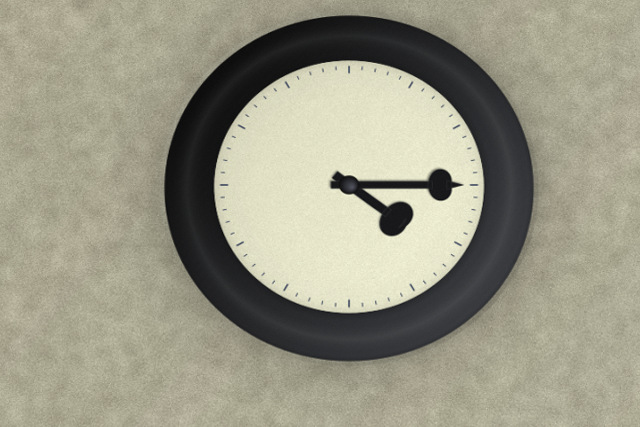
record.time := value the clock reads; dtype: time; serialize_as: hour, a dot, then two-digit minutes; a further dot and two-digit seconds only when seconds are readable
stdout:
4.15
